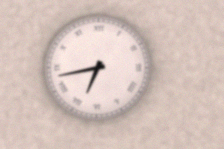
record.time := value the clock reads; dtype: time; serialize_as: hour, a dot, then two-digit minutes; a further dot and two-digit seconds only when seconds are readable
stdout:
6.43
